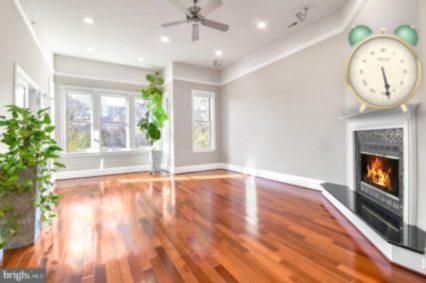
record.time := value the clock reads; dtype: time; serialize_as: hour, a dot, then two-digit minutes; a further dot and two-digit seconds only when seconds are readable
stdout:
5.28
